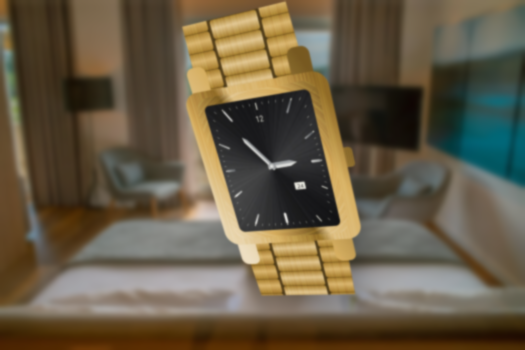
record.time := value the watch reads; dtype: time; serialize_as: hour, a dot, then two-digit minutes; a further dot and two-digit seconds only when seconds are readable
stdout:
2.54
